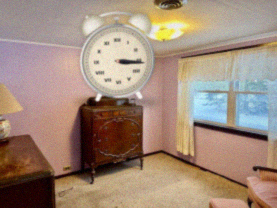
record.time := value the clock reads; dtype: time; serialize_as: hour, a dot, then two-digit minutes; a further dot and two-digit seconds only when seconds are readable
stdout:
3.16
